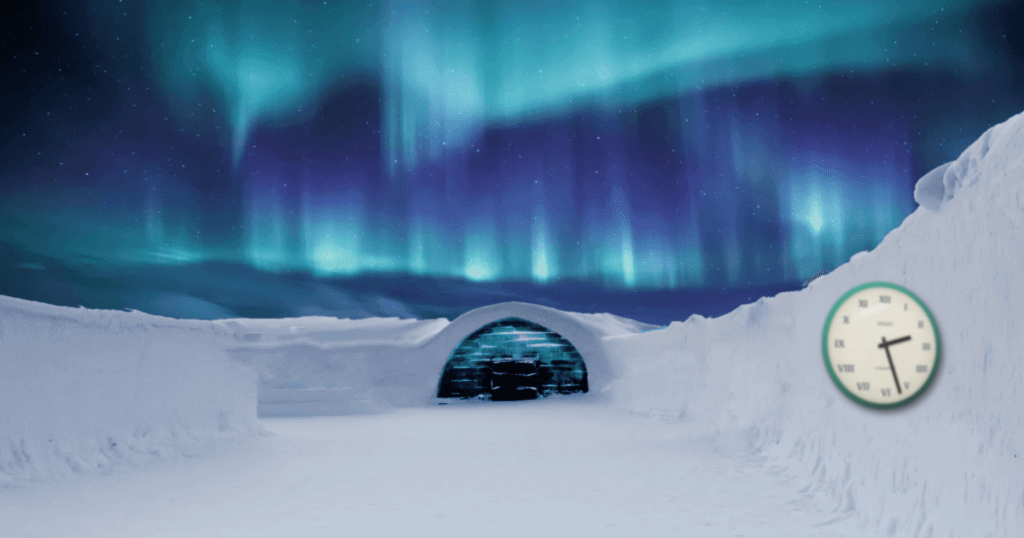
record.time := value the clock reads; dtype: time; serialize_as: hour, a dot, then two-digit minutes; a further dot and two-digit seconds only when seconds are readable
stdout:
2.27
